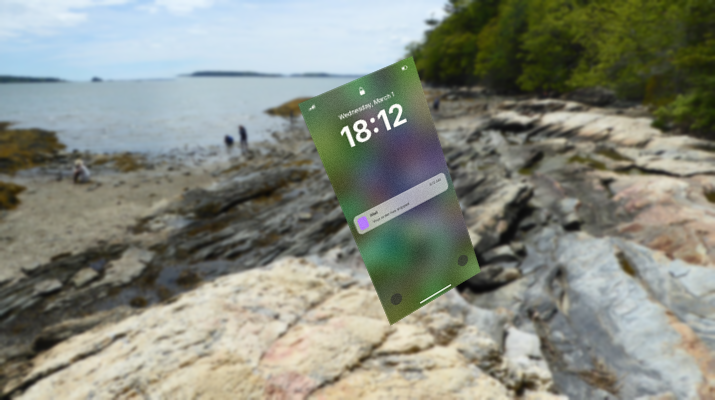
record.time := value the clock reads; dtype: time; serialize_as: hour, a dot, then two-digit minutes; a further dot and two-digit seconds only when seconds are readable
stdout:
18.12
